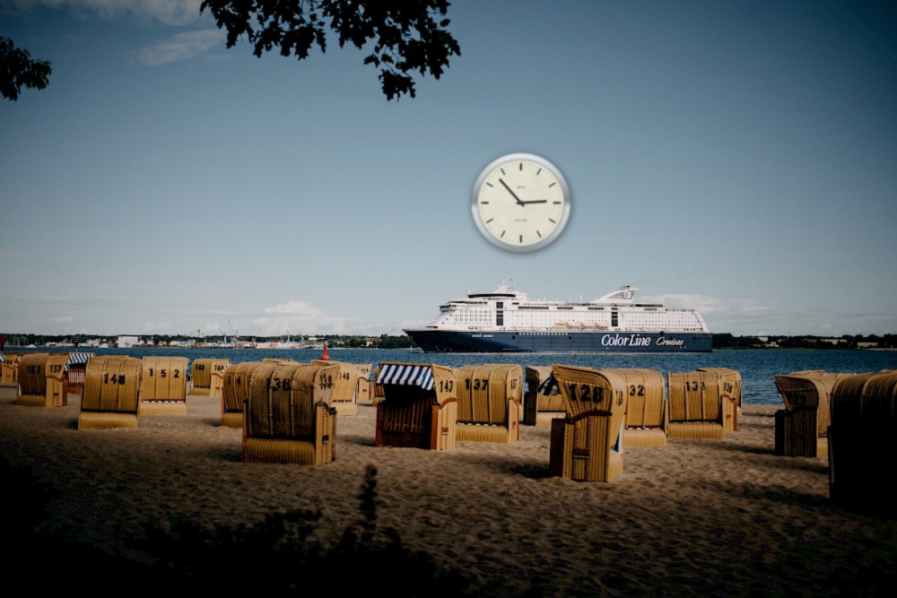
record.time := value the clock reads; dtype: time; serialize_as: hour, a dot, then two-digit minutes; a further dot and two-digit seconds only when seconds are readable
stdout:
2.53
